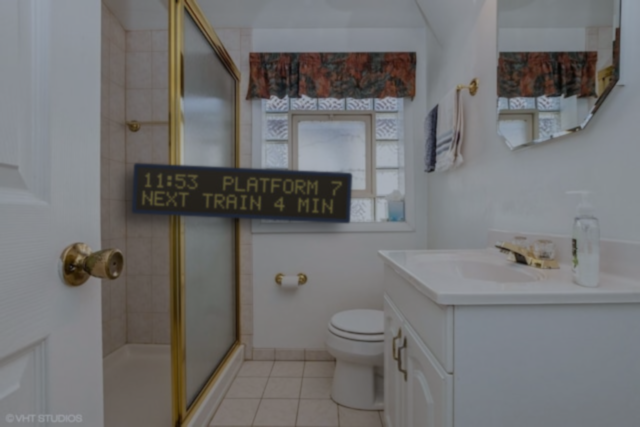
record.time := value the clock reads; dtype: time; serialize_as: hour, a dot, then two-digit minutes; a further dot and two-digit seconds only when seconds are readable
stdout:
11.53
